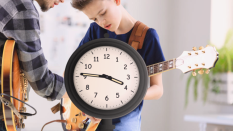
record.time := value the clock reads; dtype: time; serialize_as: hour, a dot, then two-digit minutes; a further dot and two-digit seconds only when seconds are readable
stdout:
3.46
